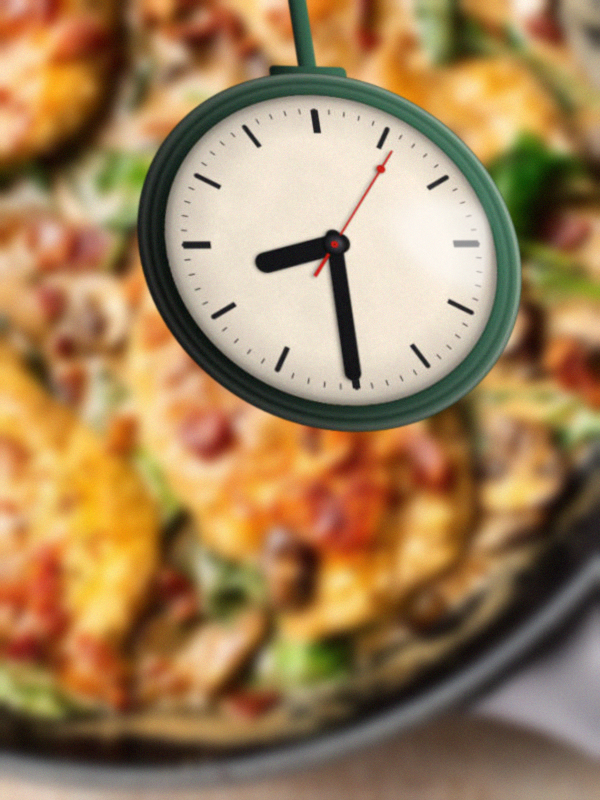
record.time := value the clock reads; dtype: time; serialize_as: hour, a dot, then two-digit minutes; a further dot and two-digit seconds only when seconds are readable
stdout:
8.30.06
